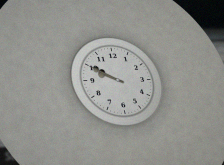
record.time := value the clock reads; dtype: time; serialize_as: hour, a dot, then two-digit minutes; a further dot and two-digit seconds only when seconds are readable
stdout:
9.50
